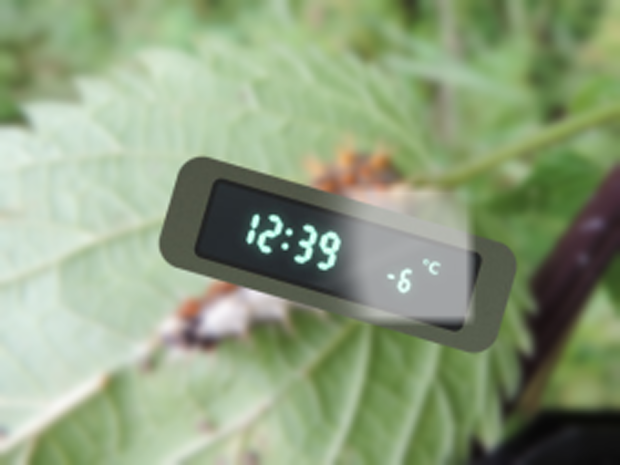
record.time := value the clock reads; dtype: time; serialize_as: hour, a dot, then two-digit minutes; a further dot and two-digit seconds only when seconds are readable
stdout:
12.39
